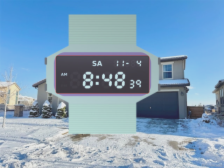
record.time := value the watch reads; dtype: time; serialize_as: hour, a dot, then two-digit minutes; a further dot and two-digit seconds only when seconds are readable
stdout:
8.48.39
